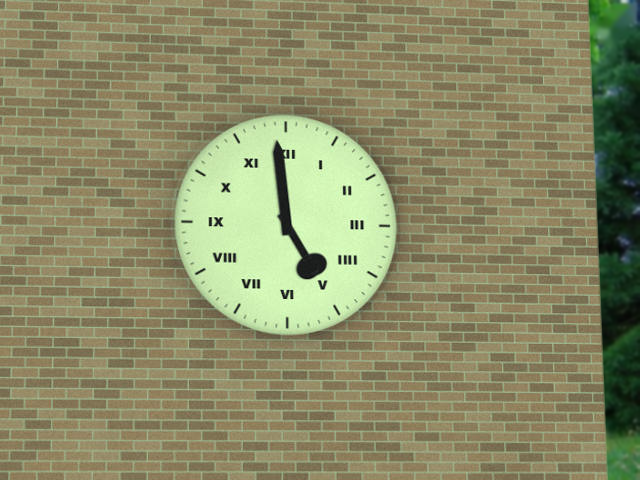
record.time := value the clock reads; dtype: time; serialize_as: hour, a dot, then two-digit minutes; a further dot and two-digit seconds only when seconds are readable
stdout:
4.59
